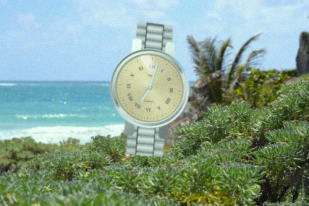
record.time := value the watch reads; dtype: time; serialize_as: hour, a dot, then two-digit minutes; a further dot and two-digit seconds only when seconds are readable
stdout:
7.02
